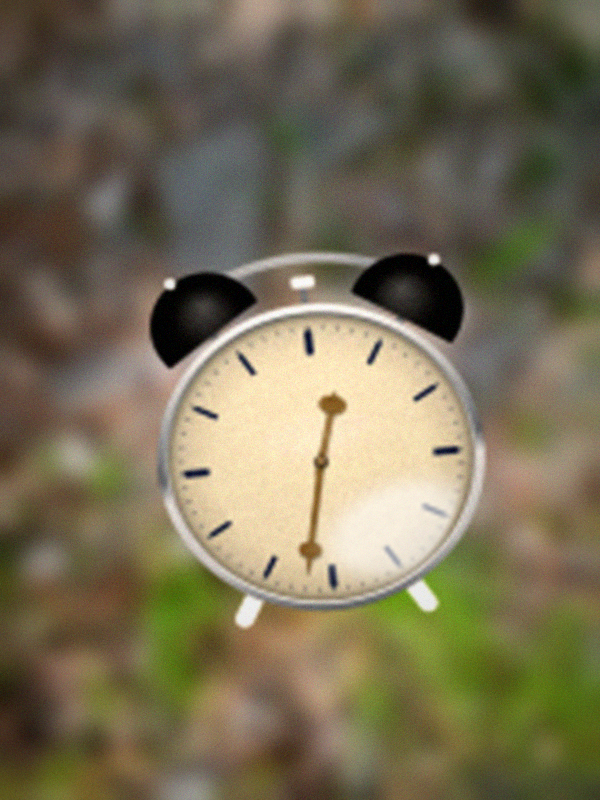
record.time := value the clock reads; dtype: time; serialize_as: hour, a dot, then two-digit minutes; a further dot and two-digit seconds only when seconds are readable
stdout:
12.32
